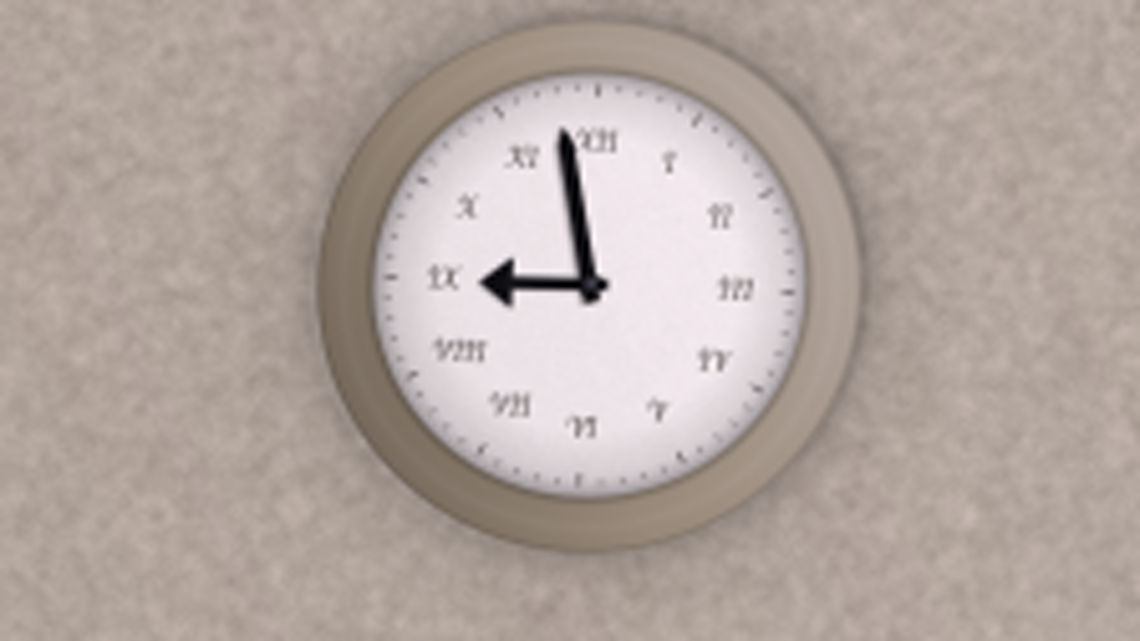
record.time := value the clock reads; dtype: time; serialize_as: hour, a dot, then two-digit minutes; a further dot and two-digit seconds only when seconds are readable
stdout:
8.58
